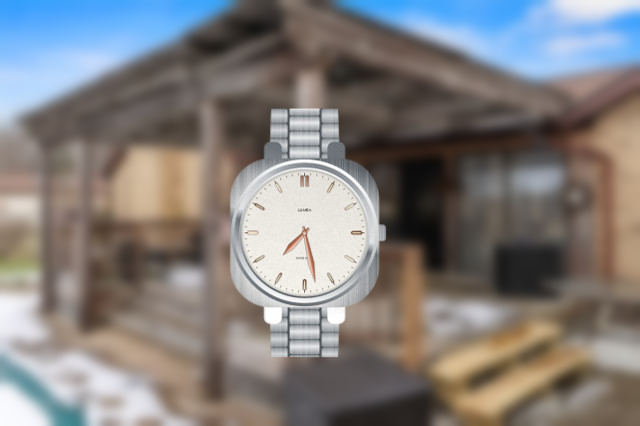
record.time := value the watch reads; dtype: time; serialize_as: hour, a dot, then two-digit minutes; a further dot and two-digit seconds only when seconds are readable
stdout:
7.28
